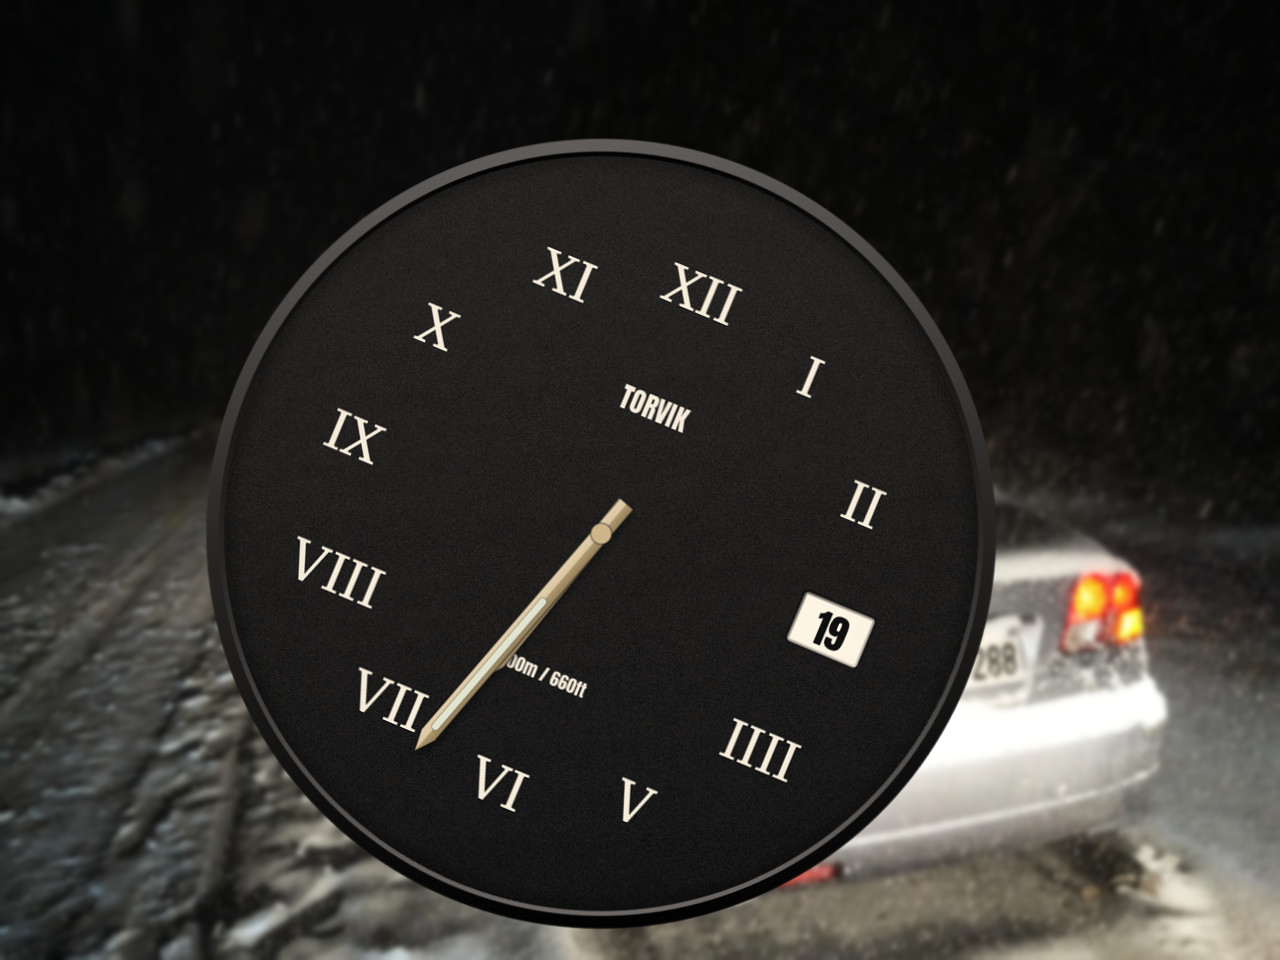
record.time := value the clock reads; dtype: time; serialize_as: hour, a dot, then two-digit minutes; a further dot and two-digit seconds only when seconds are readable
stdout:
6.33
